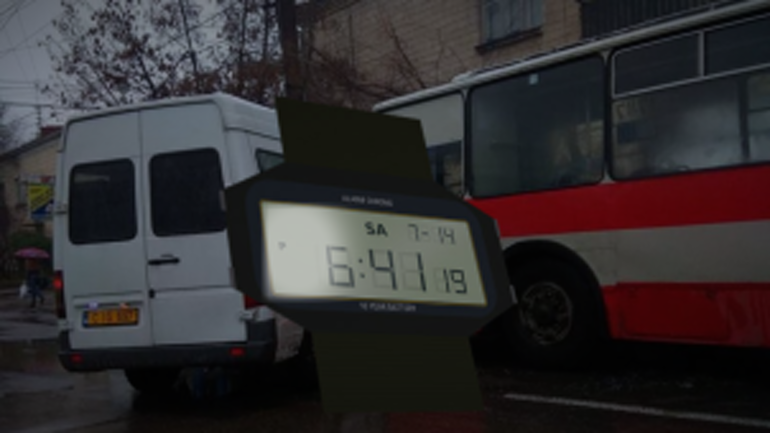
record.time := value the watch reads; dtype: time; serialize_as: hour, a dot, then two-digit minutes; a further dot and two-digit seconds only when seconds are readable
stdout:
6.41.19
